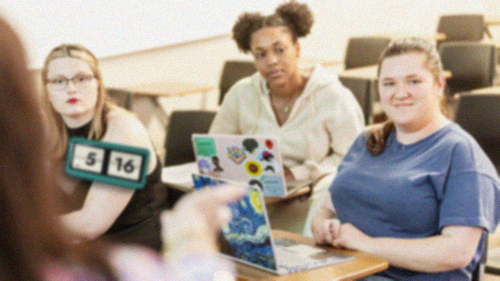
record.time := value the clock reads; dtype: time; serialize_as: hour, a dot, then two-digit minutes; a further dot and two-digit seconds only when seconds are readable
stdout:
5.16
